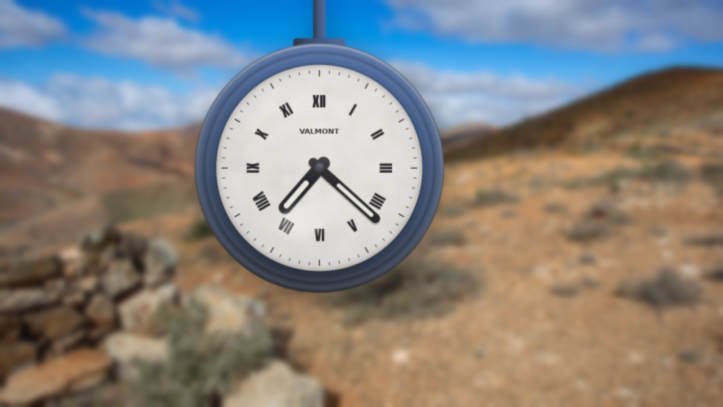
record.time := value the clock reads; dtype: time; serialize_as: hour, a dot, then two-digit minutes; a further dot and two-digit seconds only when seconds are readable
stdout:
7.22
